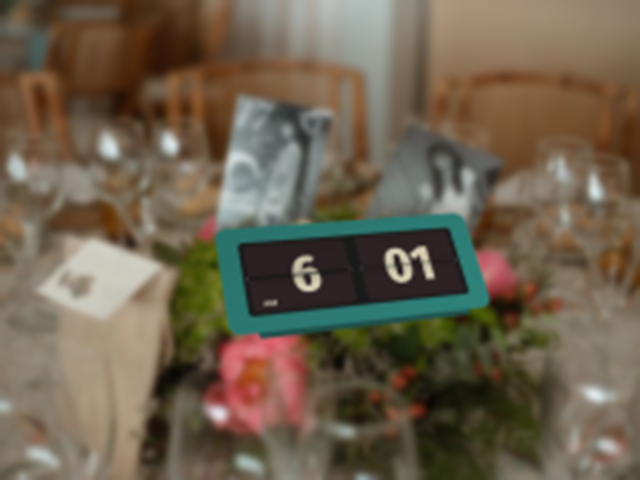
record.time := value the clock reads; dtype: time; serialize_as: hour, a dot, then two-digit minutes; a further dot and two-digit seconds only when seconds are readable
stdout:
6.01
